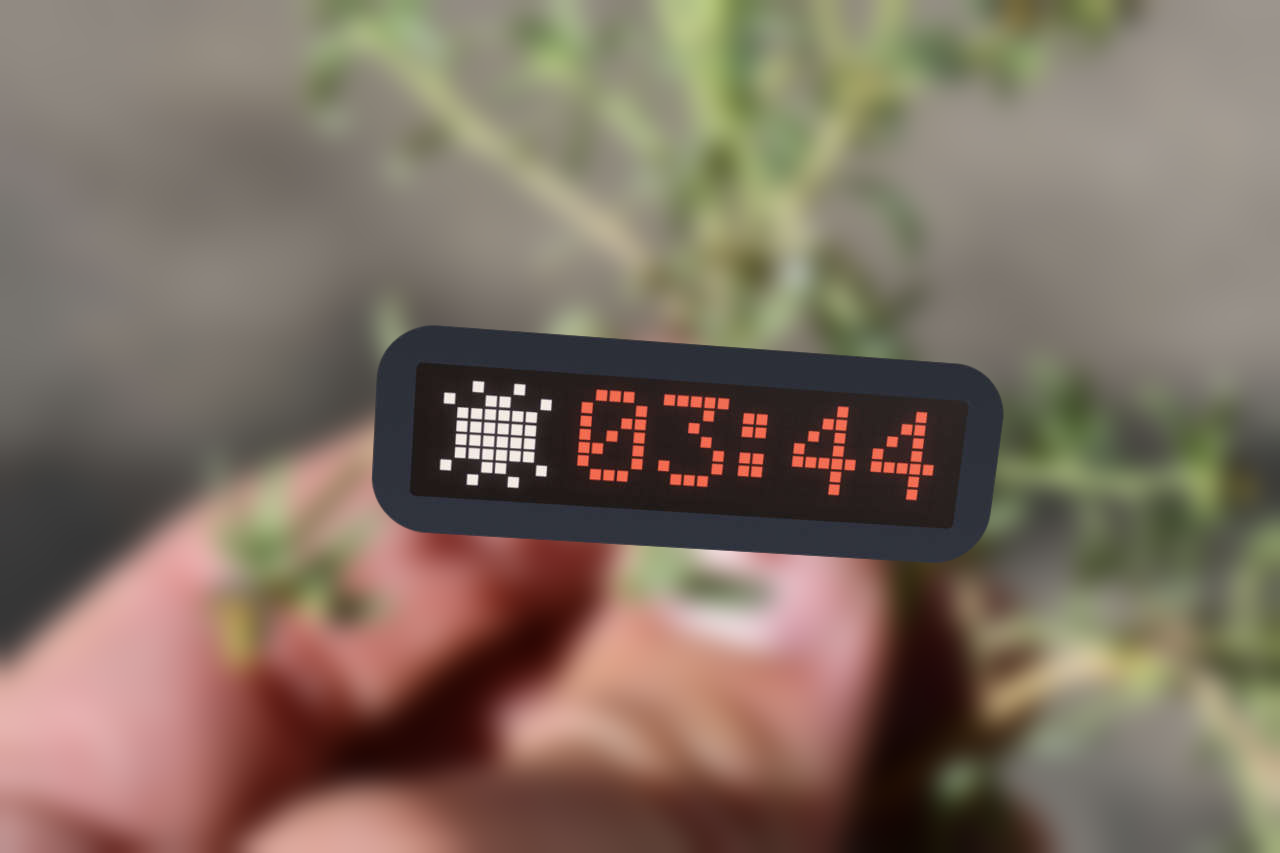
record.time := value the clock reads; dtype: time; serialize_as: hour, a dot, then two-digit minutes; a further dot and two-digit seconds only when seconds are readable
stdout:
3.44
